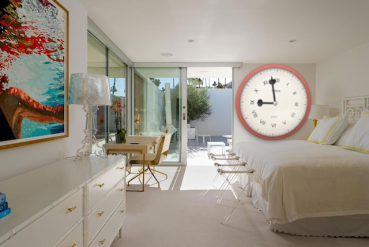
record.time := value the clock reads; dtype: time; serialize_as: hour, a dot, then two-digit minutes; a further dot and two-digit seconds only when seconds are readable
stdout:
8.58
